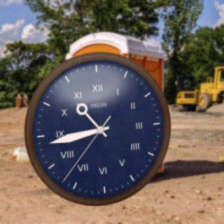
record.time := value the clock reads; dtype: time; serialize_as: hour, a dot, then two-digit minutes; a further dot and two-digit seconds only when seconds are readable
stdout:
10.43.37
